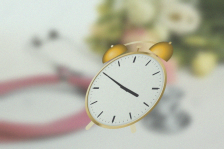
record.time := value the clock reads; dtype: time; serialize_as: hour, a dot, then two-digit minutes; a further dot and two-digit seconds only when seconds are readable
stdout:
3.50
